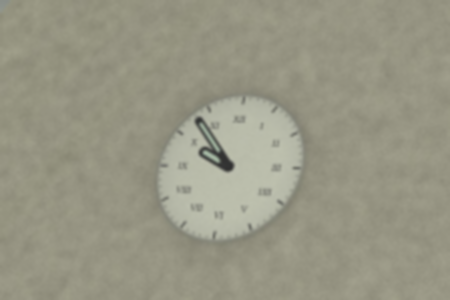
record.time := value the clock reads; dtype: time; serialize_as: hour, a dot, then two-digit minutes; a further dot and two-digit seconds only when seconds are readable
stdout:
9.53
